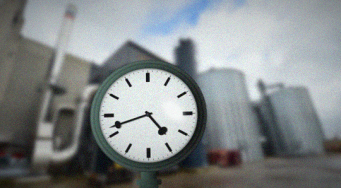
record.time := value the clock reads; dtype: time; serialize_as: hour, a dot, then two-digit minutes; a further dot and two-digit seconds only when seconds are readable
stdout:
4.42
